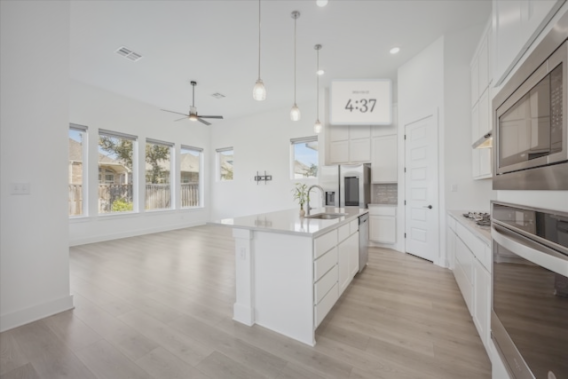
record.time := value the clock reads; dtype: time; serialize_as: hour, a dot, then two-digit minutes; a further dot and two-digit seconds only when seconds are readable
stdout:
4.37
